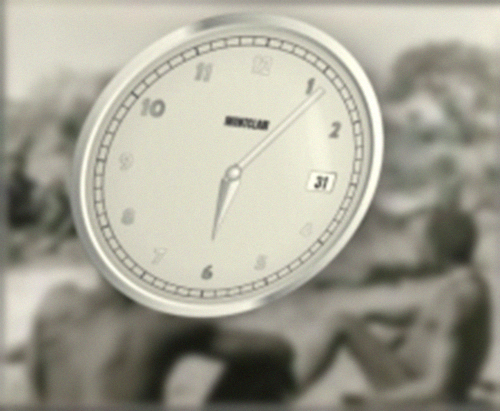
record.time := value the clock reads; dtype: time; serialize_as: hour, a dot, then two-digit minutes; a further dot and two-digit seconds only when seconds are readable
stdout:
6.06
